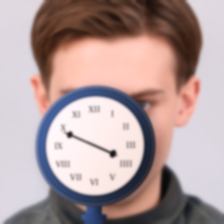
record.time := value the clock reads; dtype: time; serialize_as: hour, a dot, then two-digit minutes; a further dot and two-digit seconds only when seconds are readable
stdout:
3.49
